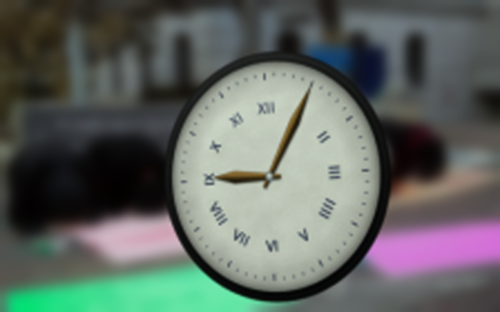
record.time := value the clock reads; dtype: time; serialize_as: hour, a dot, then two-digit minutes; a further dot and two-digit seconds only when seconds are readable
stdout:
9.05
